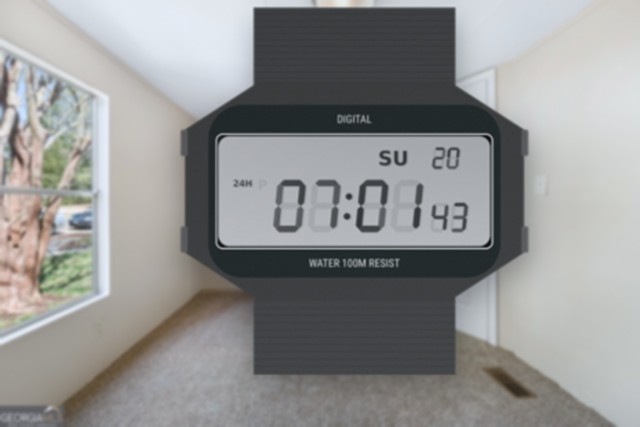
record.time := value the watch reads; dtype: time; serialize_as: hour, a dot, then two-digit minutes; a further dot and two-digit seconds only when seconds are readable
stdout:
7.01.43
